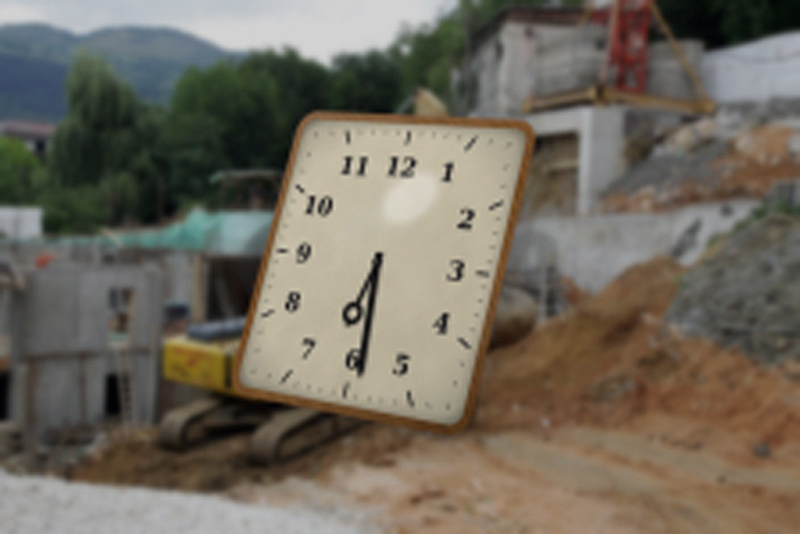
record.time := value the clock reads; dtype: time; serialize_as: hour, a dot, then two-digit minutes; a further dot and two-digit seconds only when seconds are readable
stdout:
6.29
